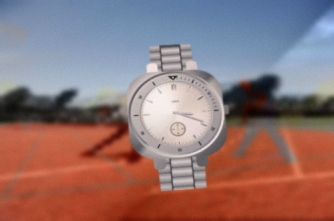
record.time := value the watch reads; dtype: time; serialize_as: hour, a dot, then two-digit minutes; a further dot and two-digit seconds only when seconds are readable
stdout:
3.19
